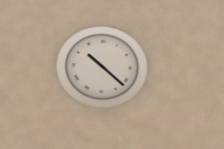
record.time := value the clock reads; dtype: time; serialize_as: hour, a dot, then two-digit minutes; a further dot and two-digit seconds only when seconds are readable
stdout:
10.22
